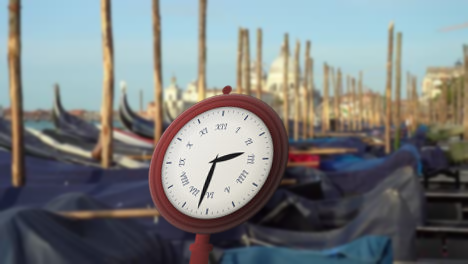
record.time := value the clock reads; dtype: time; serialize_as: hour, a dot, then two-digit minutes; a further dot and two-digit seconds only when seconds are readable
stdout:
2.32
